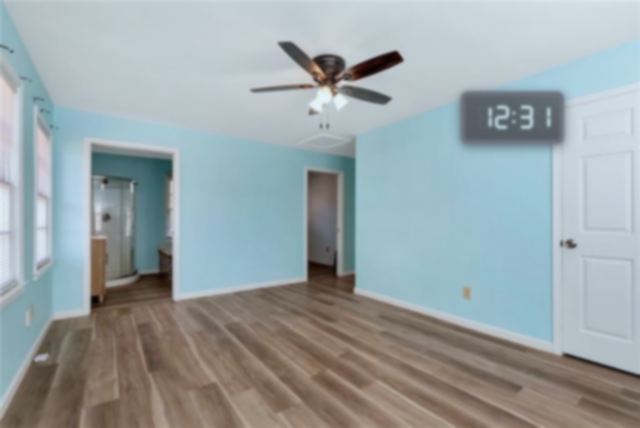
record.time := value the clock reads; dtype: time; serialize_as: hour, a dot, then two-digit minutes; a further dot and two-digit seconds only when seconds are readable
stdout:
12.31
